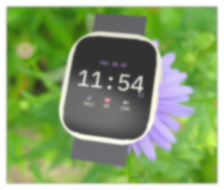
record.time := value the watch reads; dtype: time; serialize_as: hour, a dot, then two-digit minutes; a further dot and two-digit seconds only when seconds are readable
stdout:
11.54
